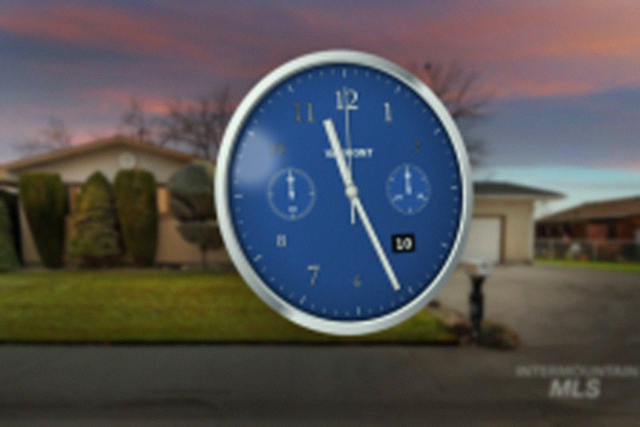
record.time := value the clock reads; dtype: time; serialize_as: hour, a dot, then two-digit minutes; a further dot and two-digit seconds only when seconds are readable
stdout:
11.26
